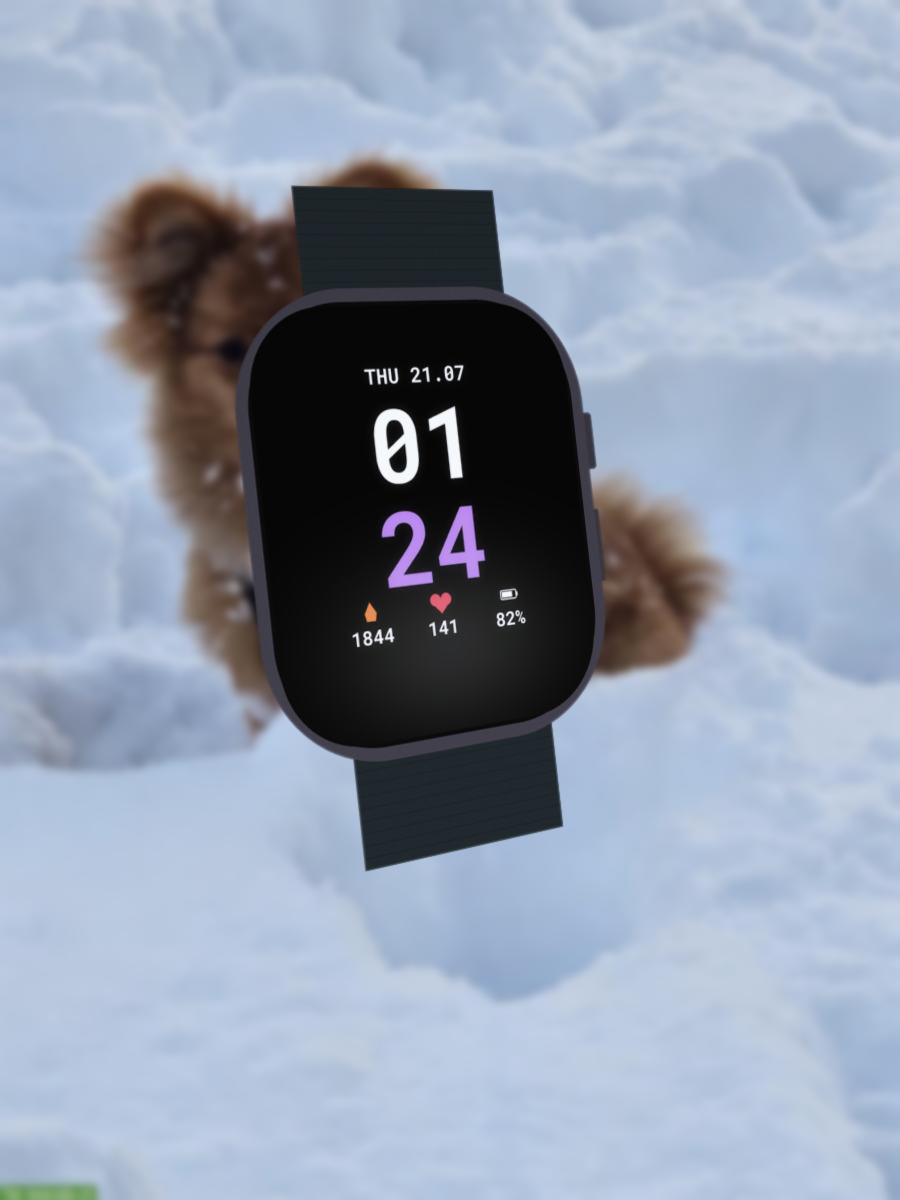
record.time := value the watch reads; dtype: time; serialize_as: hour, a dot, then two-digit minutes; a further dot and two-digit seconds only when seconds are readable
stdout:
1.24
